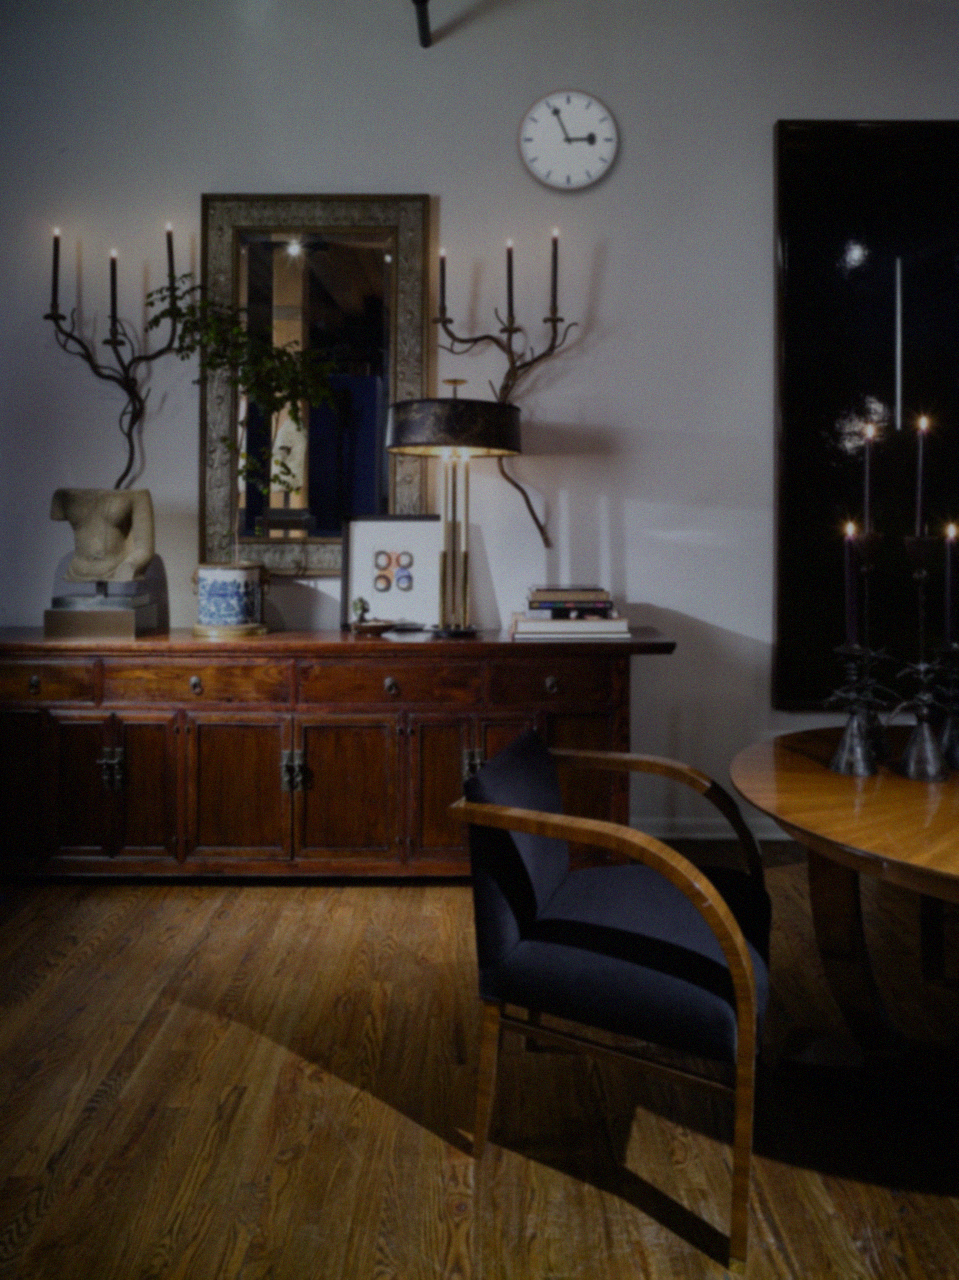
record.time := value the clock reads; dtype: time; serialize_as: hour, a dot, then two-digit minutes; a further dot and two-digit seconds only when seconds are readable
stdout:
2.56
